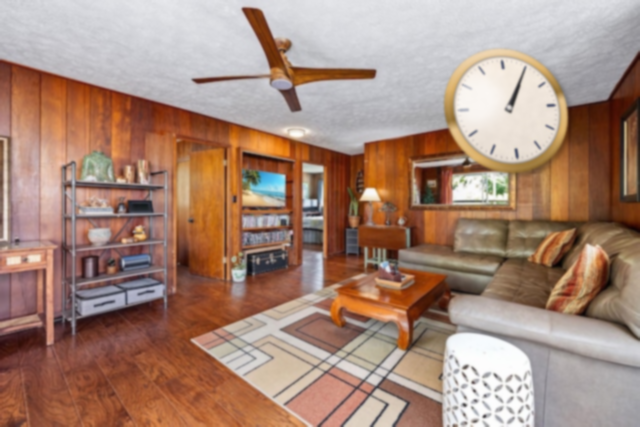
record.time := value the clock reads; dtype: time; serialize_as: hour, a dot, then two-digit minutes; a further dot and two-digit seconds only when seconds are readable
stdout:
1.05
